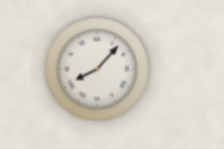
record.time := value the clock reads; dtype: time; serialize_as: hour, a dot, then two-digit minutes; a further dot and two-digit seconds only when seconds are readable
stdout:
8.07
